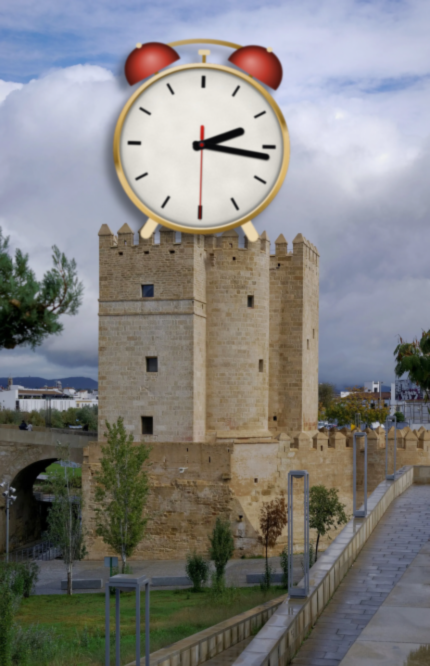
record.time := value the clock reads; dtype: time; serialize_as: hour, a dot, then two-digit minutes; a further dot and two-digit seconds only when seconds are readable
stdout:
2.16.30
